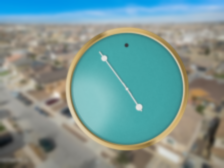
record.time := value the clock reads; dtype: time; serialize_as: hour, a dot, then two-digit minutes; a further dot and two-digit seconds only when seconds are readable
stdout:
4.54
